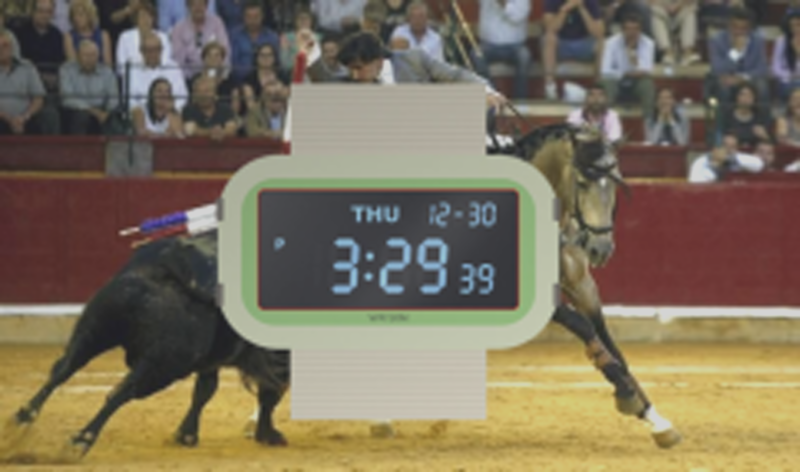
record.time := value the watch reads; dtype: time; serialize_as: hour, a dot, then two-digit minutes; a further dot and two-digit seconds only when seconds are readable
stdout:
3.29.39
